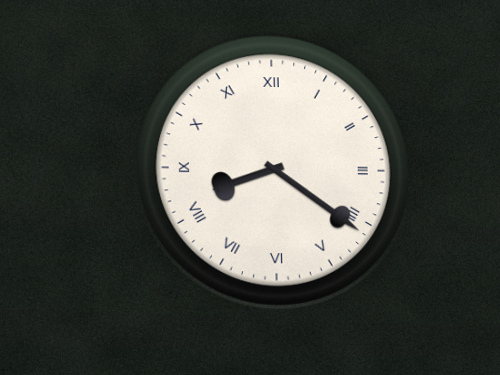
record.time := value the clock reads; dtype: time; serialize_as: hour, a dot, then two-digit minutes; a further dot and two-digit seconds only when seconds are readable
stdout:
8.21
